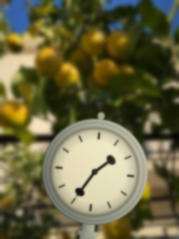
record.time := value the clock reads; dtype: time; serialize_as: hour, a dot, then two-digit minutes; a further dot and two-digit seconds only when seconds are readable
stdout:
1.35
